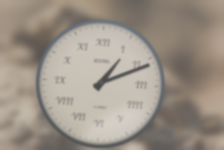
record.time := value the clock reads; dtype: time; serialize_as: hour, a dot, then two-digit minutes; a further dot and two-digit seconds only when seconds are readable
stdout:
1.11
